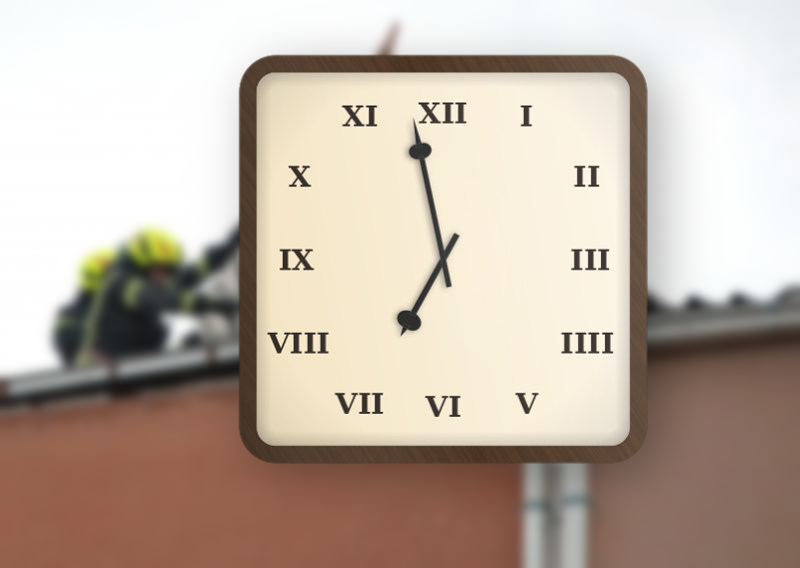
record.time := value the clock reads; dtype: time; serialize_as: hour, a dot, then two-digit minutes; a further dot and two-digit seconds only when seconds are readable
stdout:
6.58
